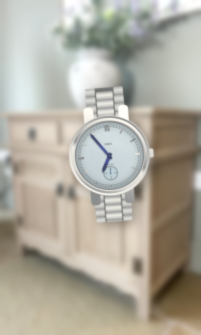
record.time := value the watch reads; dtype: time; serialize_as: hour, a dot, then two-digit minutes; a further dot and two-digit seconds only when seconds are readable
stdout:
6.54
